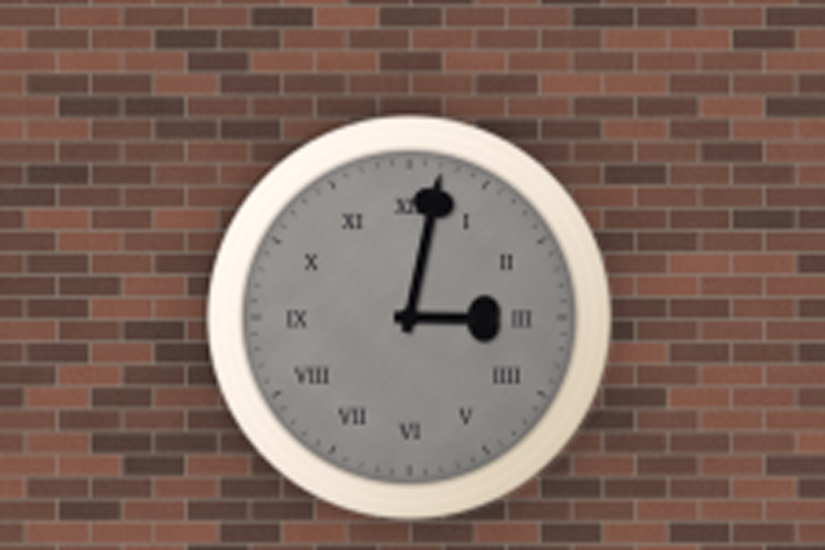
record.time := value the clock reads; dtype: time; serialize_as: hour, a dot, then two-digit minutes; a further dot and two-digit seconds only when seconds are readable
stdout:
3.02
